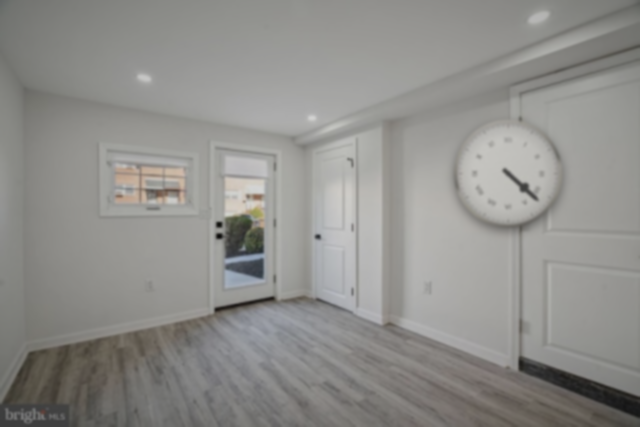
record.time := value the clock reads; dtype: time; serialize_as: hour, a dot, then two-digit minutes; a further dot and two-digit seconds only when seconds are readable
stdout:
4.22
